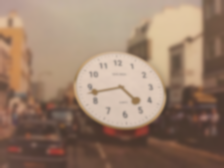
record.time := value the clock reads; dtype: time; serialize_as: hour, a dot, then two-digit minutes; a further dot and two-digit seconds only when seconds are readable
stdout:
4.43
